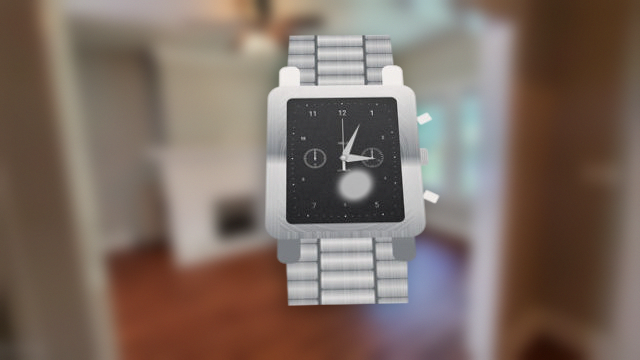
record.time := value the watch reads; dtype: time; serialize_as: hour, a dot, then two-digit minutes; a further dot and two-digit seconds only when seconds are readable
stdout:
3.04
